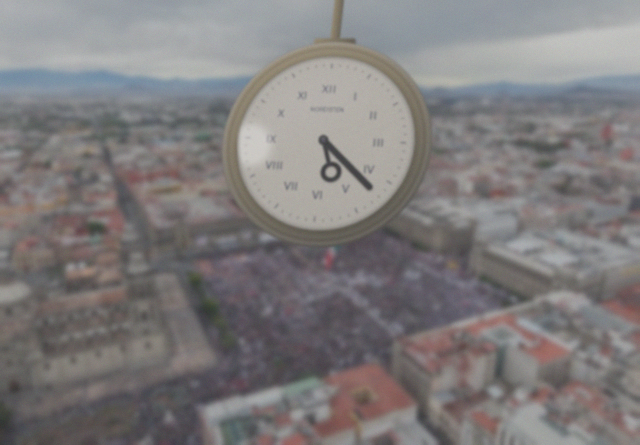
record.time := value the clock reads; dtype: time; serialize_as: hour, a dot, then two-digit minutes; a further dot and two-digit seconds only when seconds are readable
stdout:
5.22
